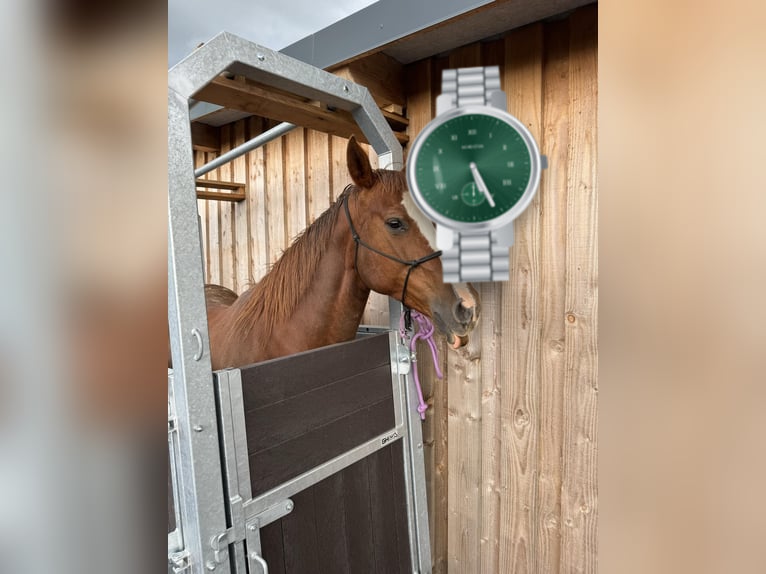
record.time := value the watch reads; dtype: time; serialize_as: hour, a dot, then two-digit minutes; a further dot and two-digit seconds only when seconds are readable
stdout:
5.26
